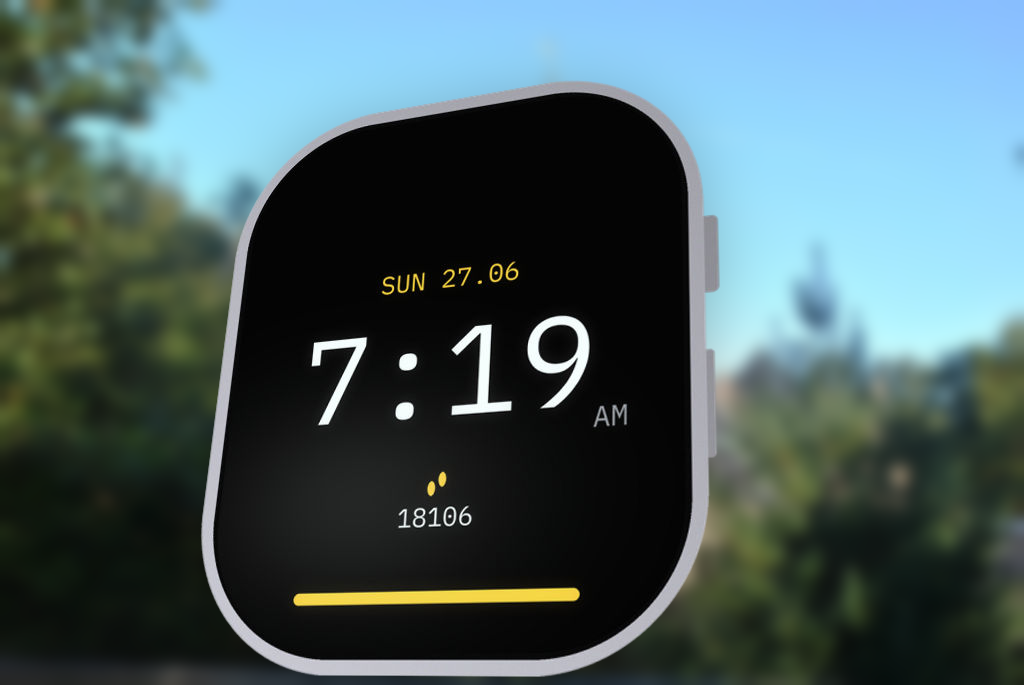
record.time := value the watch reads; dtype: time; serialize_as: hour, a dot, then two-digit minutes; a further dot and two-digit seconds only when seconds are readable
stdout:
7.19
